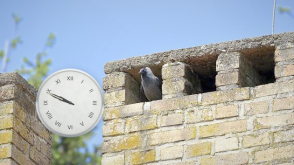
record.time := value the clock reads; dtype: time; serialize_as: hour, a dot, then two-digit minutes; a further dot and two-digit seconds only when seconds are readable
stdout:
9.49
